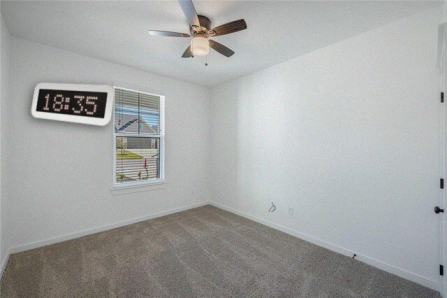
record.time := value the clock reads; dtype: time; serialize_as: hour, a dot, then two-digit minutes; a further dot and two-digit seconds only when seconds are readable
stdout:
18.35
